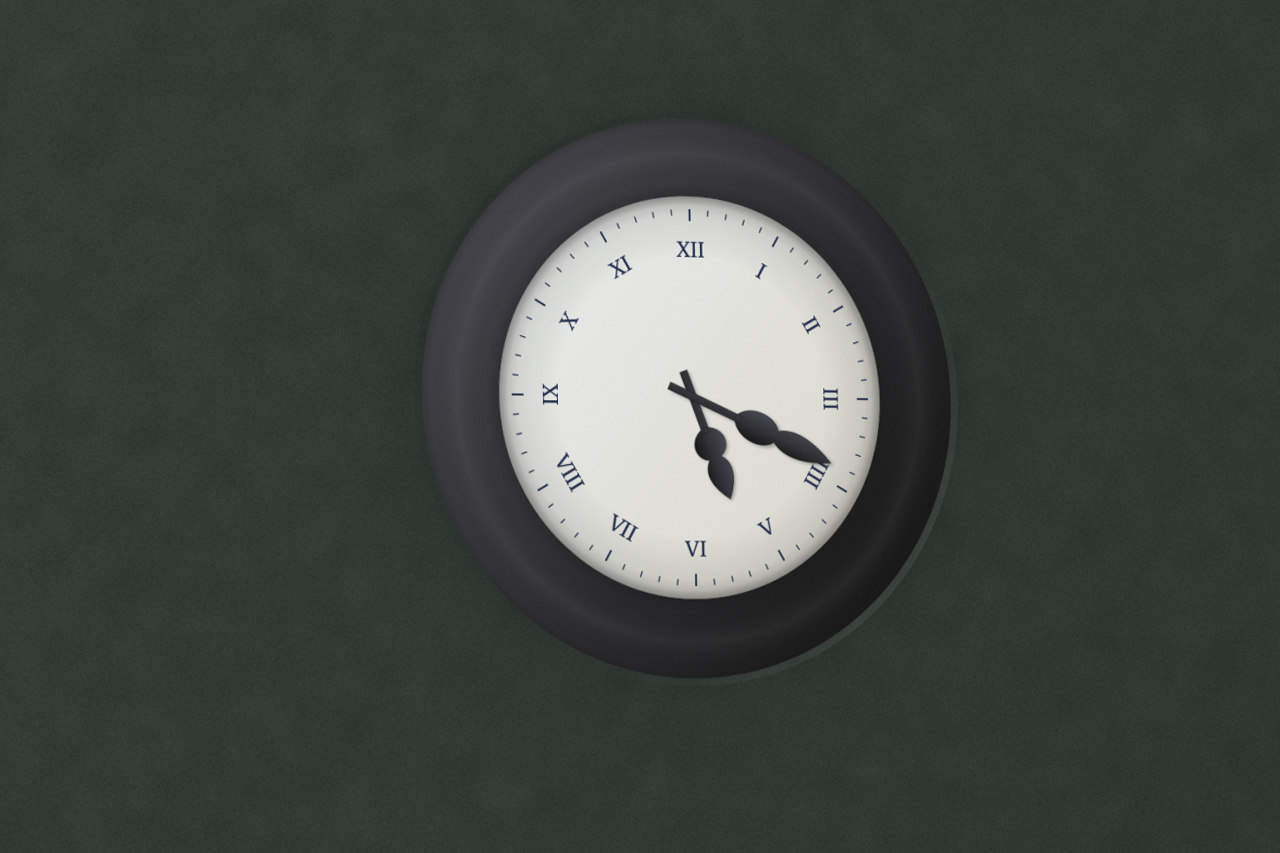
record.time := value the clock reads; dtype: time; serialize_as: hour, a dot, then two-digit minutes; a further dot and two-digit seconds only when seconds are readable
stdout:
5.19
